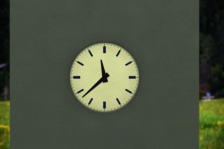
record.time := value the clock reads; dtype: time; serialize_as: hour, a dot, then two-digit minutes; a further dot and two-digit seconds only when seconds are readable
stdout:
11.38
